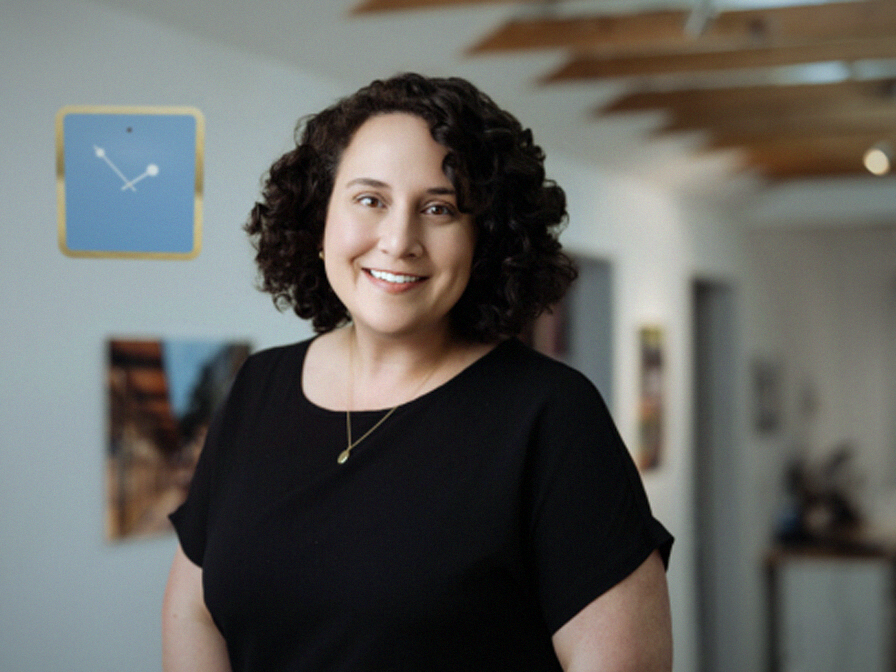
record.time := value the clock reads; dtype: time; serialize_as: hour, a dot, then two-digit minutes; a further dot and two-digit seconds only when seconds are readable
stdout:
1.53
